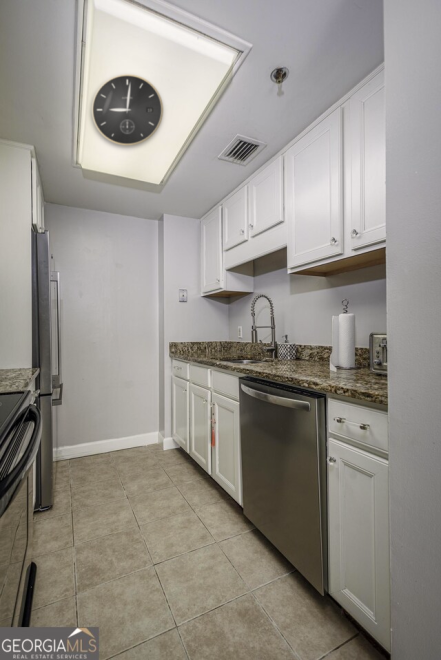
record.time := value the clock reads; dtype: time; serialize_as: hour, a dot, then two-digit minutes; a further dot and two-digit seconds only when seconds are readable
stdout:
9.01
